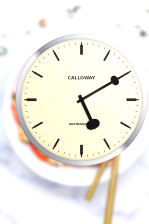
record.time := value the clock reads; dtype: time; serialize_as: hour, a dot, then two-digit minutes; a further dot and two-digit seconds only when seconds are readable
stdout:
5.10
